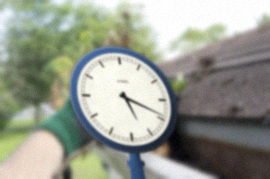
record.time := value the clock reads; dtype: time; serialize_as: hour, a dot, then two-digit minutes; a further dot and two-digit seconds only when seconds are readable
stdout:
5.19
